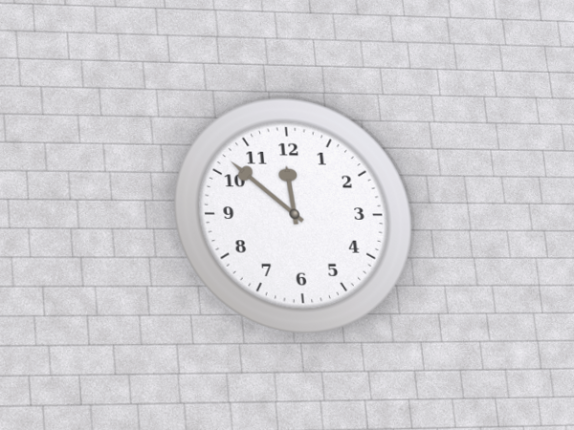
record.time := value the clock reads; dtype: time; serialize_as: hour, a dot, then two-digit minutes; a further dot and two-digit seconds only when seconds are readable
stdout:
11.52
